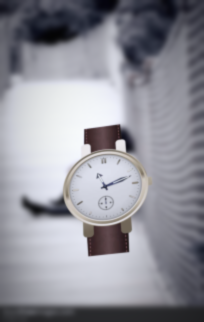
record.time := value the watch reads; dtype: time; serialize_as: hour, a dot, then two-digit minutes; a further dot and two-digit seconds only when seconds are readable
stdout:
11.12
